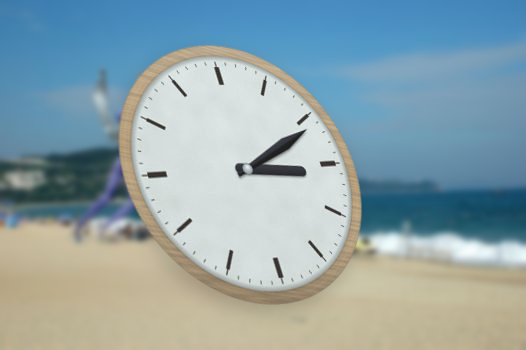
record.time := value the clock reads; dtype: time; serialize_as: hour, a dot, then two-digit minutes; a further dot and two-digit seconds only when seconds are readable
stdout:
3.11
